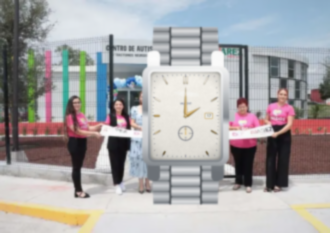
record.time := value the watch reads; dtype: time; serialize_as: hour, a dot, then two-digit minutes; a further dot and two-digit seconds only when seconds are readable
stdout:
2.00
